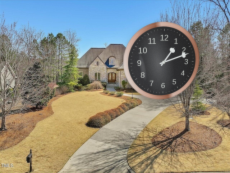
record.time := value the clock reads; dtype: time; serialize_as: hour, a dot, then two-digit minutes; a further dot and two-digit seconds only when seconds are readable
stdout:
1.12
